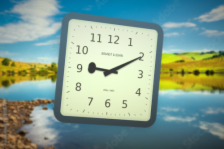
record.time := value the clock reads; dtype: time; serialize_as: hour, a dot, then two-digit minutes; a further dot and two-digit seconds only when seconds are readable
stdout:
9.10
